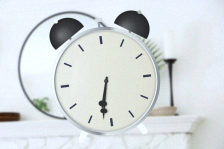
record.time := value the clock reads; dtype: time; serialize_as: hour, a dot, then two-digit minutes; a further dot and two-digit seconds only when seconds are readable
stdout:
6.32
